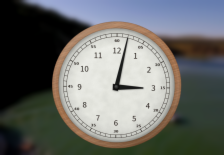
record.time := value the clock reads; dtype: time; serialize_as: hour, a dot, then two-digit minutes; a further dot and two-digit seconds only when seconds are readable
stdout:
3.02
